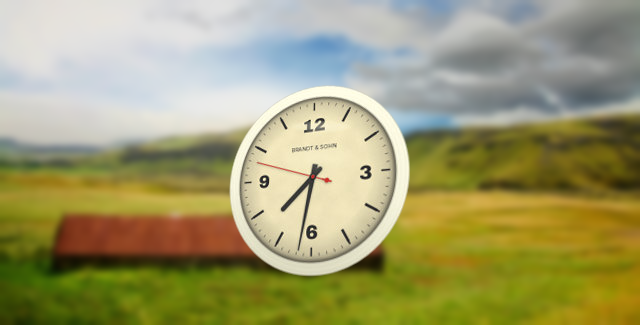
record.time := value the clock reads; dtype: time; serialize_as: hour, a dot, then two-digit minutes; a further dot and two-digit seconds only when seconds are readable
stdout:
7.31.48
